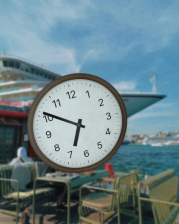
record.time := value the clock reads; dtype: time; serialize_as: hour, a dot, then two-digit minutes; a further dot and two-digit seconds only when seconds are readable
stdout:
6.51
